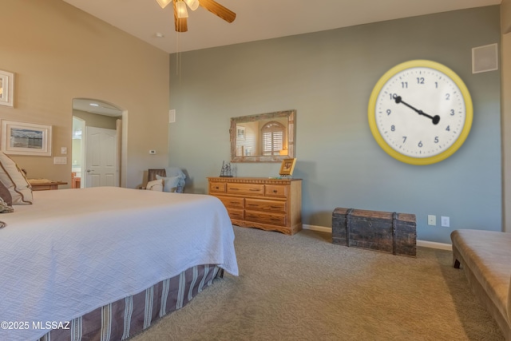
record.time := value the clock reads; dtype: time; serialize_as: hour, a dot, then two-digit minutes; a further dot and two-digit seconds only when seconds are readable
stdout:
3.50
